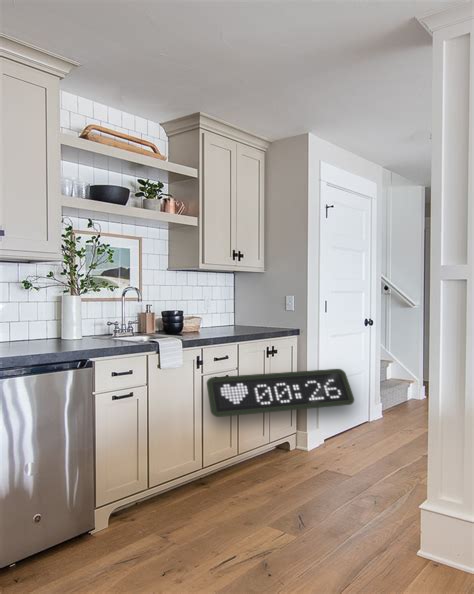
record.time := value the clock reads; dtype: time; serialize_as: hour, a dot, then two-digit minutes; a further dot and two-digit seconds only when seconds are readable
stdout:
0.26
